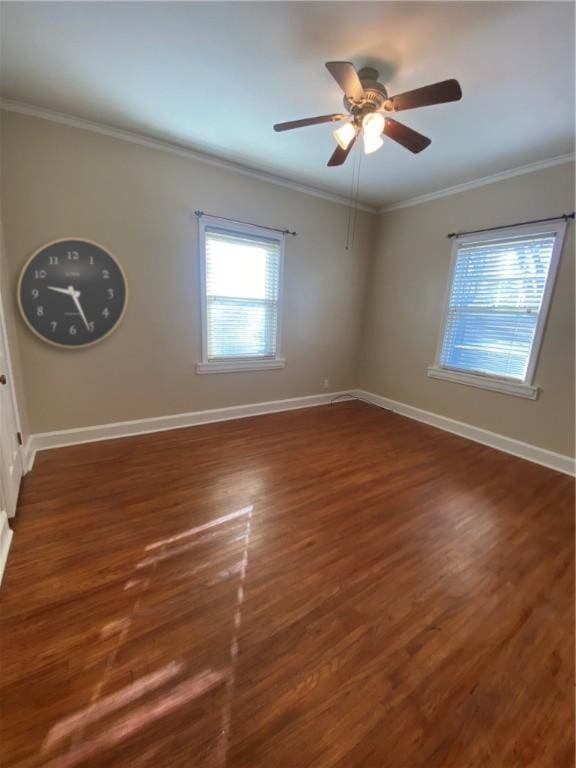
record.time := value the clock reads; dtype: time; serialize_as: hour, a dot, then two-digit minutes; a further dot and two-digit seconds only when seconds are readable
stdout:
9.26
